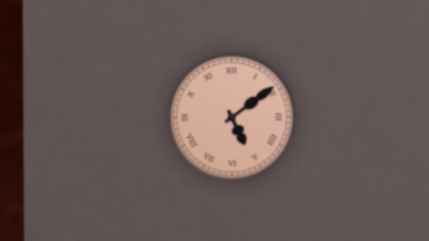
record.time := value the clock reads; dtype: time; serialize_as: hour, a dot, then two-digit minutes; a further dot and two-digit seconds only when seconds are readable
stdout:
5.09
